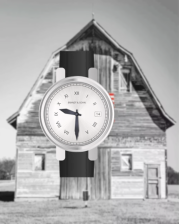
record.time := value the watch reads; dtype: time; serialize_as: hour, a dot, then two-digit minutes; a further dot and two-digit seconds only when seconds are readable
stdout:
9.30
